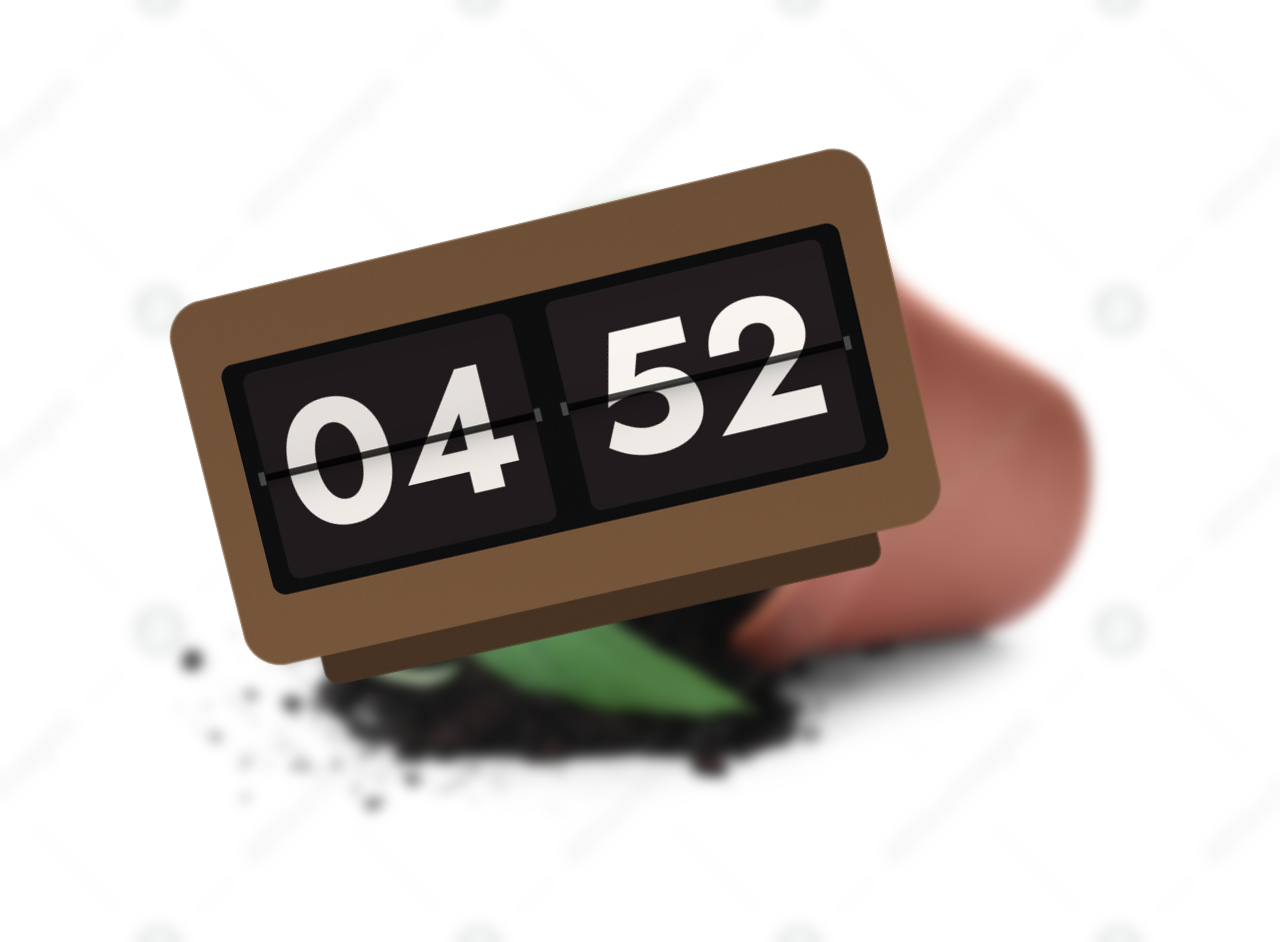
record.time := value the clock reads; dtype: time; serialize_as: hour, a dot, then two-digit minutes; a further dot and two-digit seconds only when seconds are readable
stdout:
4.52
